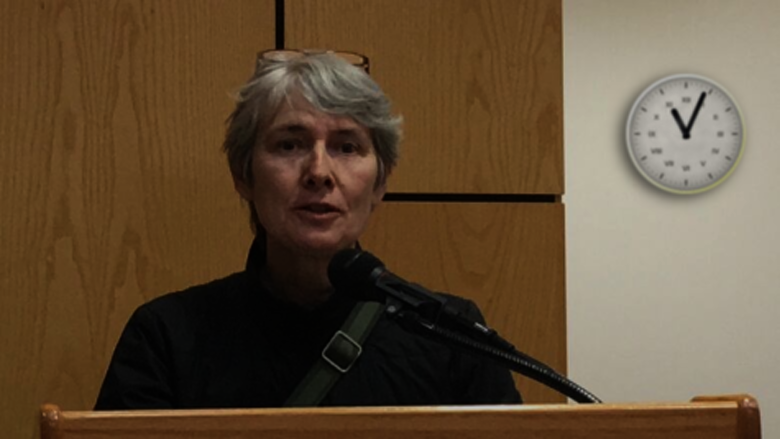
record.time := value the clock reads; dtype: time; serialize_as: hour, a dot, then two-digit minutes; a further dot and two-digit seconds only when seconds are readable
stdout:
11.04
